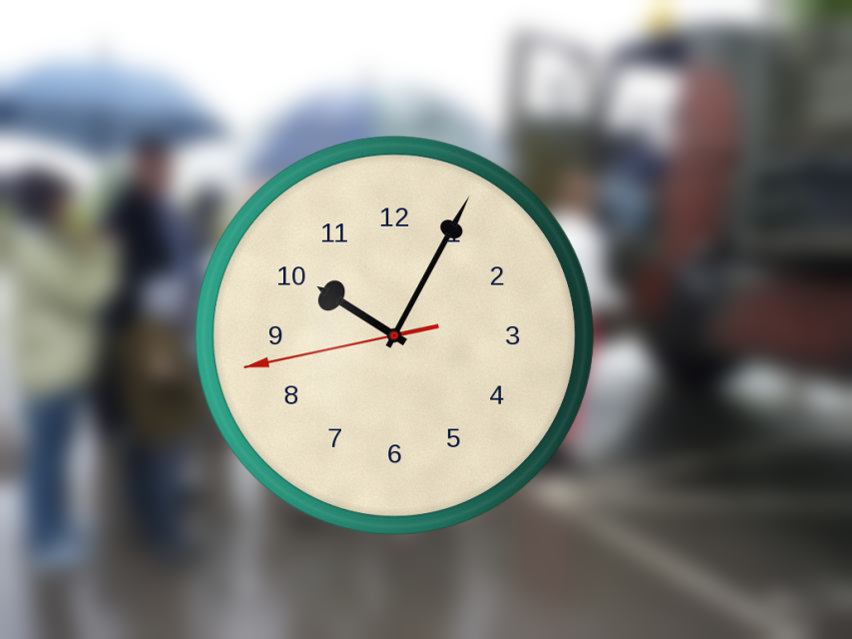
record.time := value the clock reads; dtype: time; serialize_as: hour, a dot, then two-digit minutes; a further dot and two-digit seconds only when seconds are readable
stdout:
10.04.43
